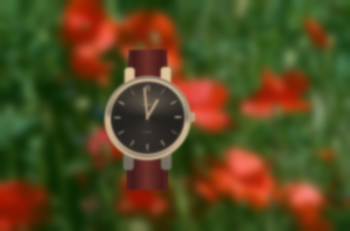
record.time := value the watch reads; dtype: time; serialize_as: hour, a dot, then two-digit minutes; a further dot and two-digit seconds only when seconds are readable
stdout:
12.59
